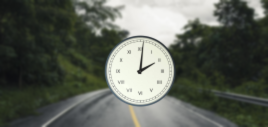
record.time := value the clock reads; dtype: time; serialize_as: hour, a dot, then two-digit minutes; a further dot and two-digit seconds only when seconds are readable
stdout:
2.01
